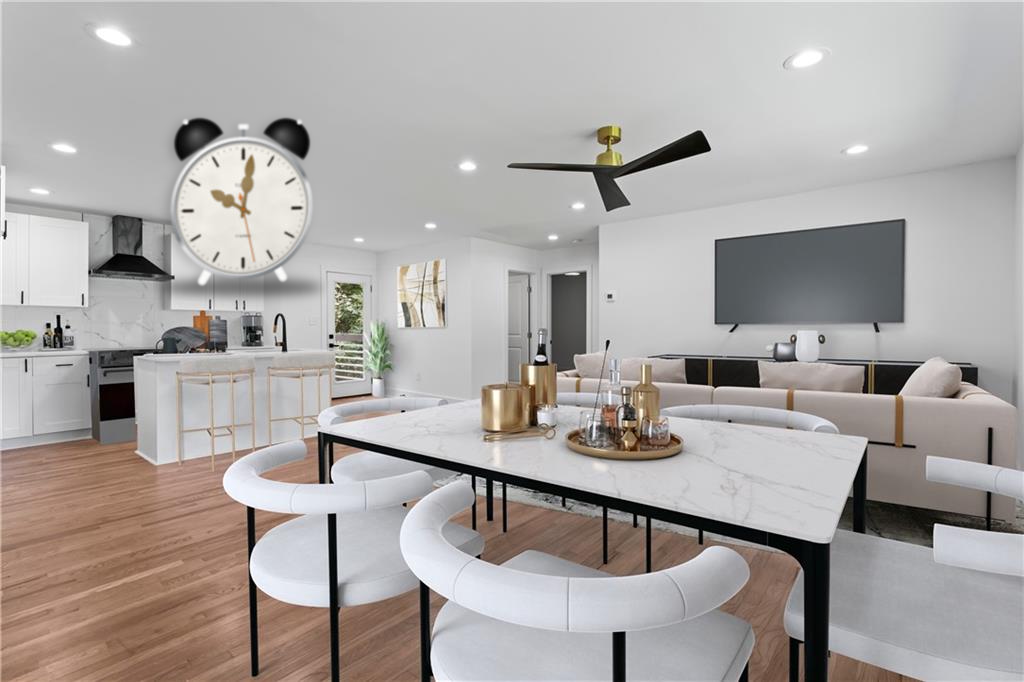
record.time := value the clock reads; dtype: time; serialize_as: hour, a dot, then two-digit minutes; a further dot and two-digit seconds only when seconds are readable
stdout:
10.01.28
